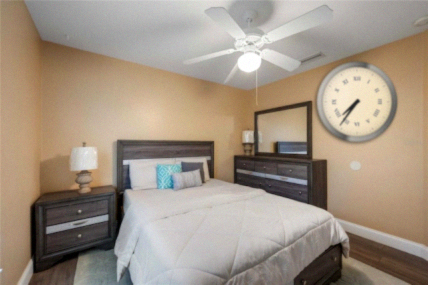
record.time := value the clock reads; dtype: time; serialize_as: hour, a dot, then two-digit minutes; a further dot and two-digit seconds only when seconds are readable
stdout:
7.36
